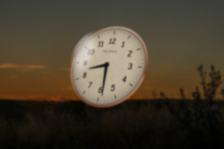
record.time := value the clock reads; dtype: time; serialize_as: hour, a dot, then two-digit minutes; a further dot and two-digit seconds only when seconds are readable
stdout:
8.29
